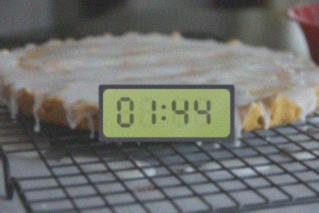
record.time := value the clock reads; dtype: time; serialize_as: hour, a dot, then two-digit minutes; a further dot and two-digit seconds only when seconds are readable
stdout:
1.44
